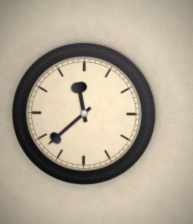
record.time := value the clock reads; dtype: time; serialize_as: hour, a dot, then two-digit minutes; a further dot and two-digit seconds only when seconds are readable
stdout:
11.38
